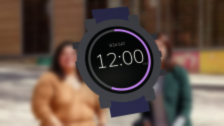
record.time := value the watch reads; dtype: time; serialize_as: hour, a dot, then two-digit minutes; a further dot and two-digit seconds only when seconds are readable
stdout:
12.00
